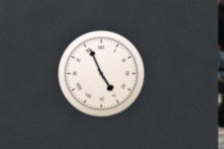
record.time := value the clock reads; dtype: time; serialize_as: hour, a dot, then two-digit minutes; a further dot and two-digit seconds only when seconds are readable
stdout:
4.56
